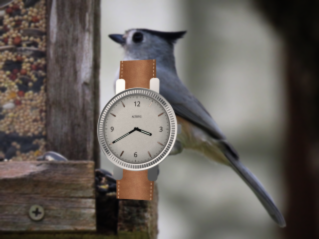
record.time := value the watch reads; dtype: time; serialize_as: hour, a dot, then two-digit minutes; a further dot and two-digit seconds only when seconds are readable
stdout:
3.40
